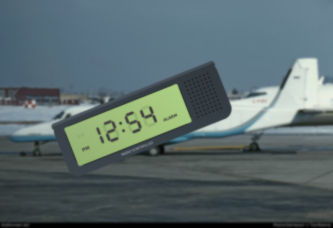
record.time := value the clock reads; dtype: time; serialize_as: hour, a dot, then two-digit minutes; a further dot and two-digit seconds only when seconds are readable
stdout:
12.54
